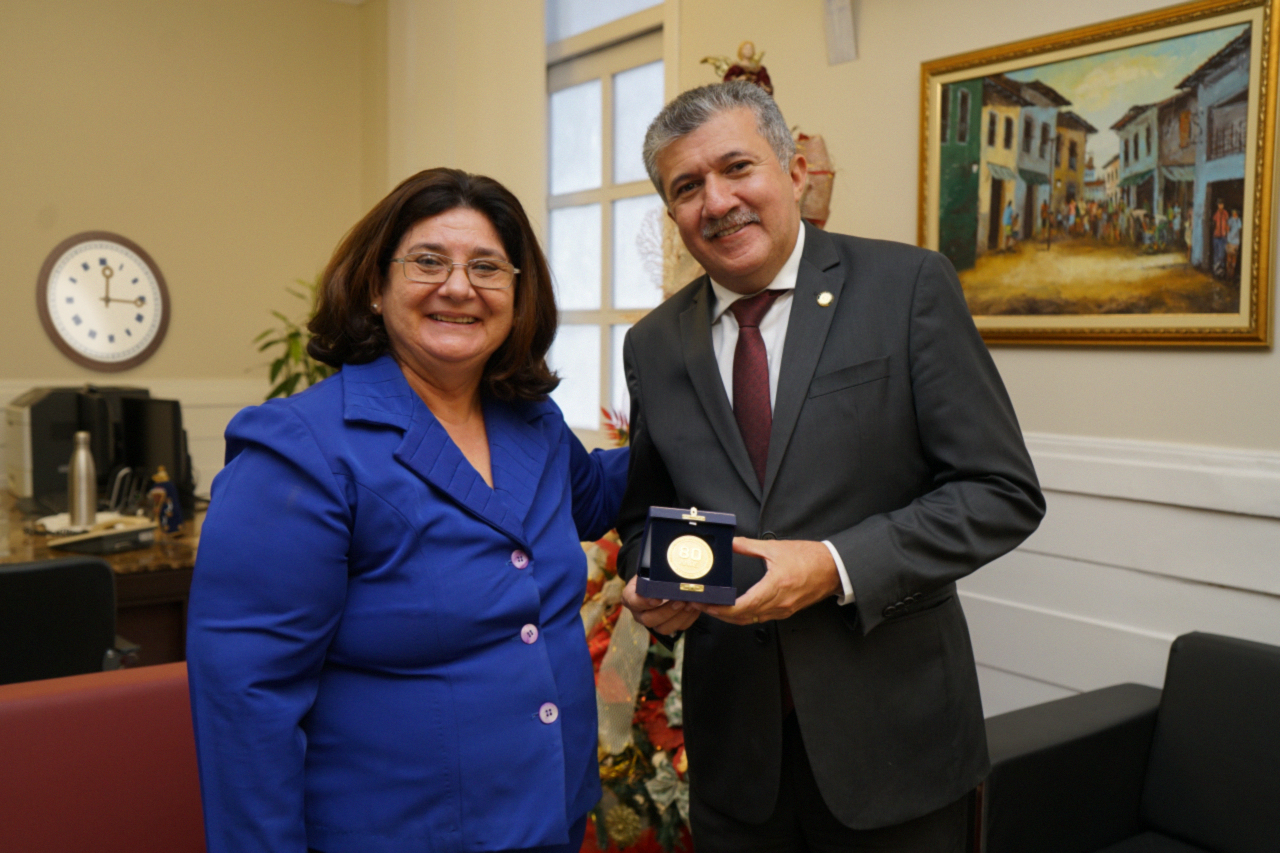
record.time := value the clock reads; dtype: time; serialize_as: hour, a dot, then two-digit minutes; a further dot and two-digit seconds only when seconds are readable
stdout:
12.16
